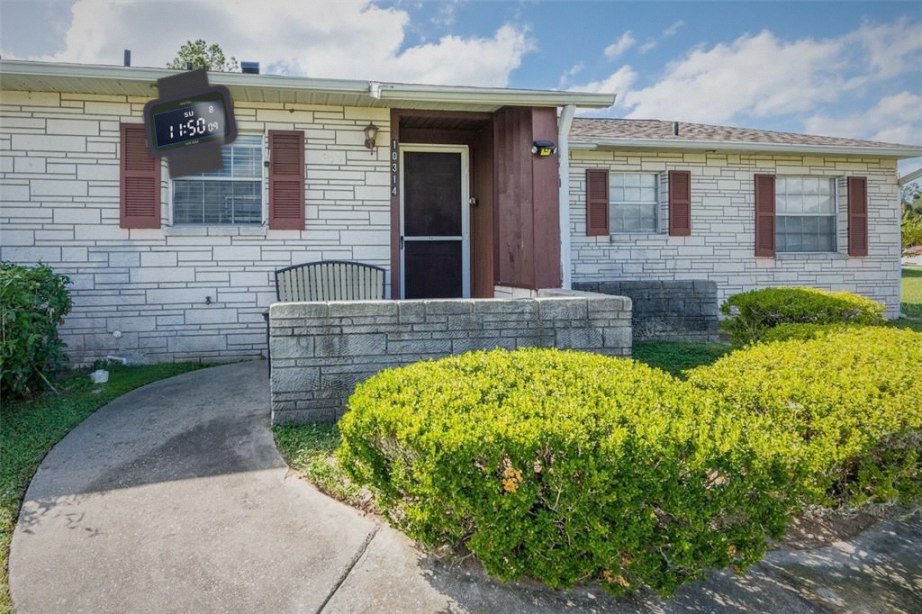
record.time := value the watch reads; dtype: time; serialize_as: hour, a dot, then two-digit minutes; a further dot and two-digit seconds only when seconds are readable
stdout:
11.50.09
